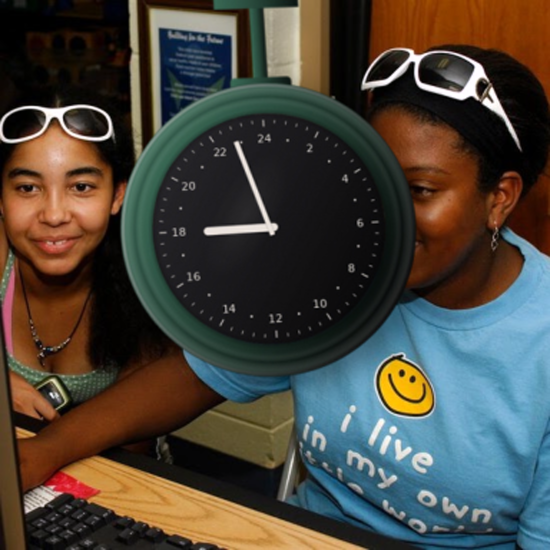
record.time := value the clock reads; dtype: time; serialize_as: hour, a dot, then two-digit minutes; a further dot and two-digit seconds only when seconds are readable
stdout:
17.57
